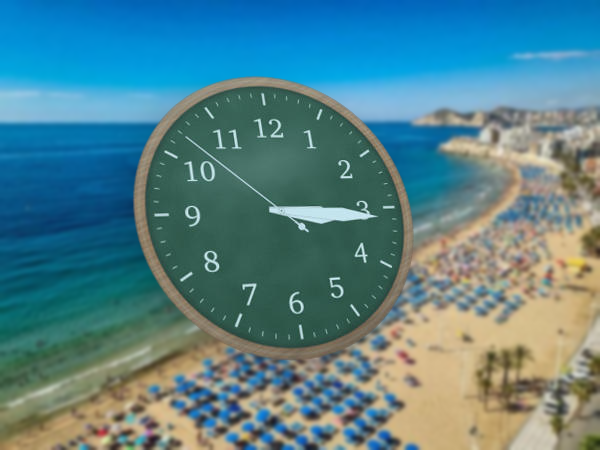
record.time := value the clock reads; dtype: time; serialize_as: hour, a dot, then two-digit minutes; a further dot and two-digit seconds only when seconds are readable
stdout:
3.15.52
